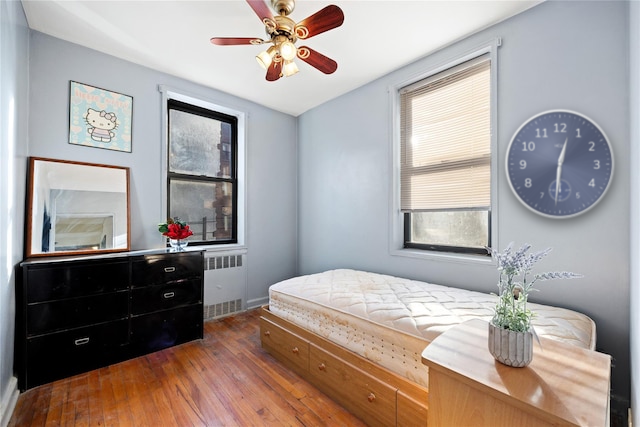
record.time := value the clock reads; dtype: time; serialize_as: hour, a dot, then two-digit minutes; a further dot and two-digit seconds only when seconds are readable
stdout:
12.31
